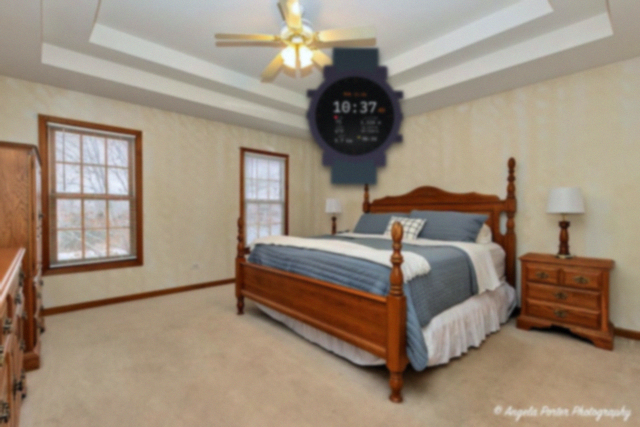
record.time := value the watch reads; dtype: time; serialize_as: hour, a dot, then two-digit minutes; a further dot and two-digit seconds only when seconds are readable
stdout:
10.37
